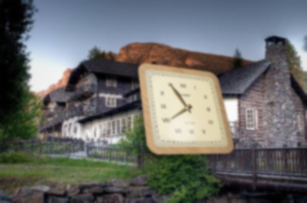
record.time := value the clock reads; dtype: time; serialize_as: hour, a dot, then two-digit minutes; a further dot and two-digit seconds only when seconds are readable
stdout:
7.55
